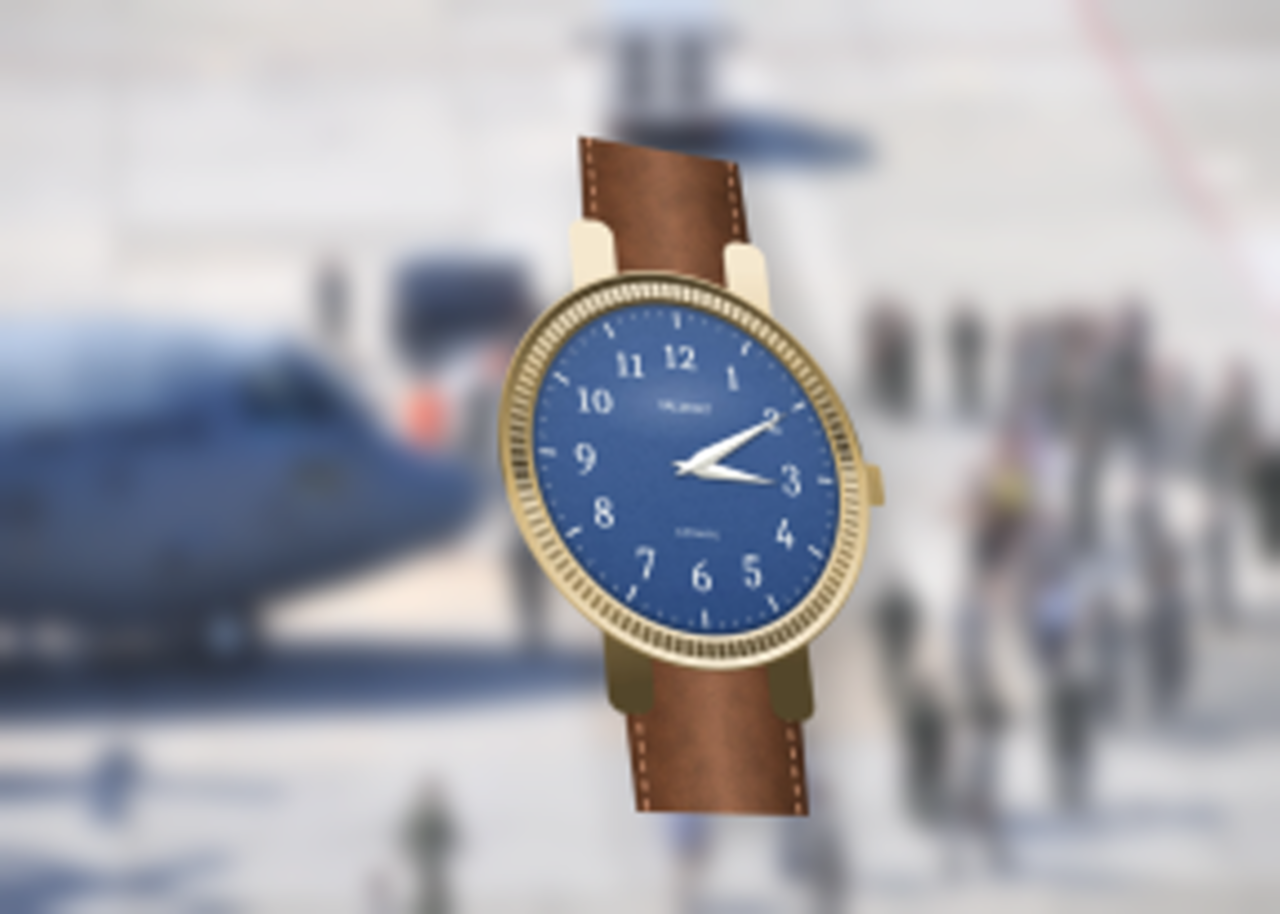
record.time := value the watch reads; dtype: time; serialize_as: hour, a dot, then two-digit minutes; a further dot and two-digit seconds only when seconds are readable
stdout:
3.10
